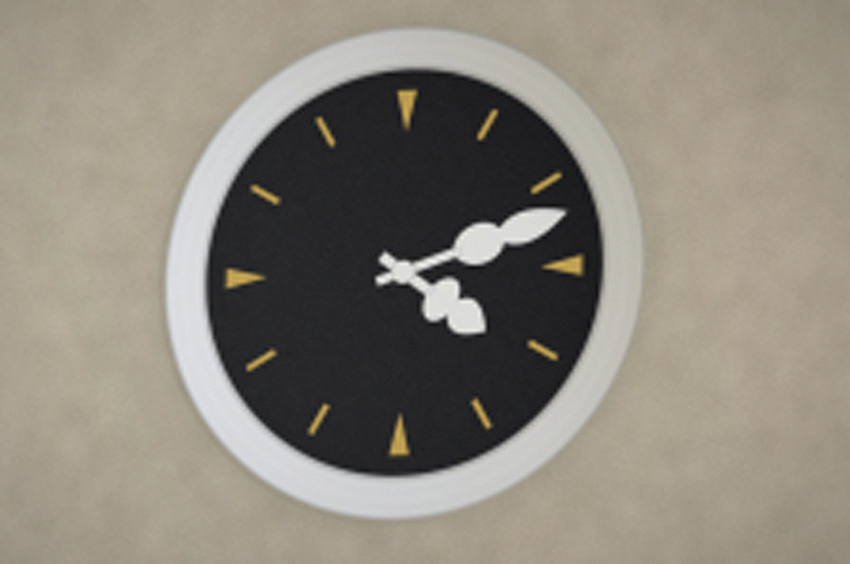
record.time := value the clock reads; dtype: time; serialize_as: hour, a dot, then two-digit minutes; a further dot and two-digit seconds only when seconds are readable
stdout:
4.12
